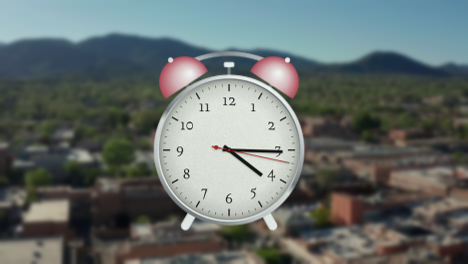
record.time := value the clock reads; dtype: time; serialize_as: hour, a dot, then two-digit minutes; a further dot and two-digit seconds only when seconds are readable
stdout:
4.15.17
